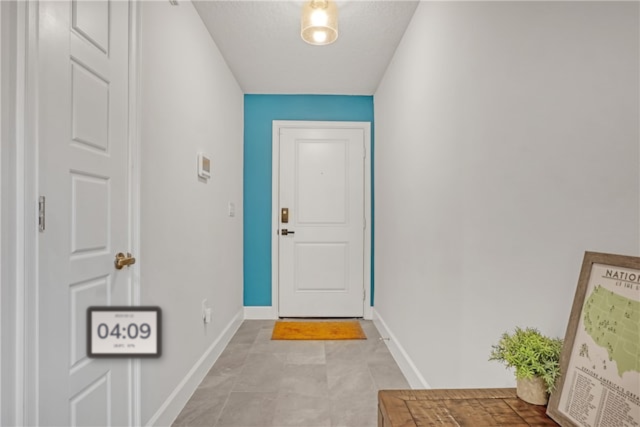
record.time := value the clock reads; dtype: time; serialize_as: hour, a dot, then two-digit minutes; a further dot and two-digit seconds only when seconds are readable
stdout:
4.09
